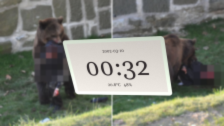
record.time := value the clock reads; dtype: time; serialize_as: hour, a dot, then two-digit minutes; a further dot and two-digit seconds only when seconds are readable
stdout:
0.32
